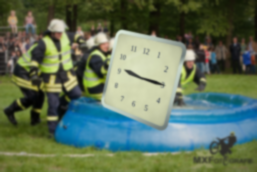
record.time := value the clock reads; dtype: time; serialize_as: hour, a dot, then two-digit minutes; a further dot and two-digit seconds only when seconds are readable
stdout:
9.15
